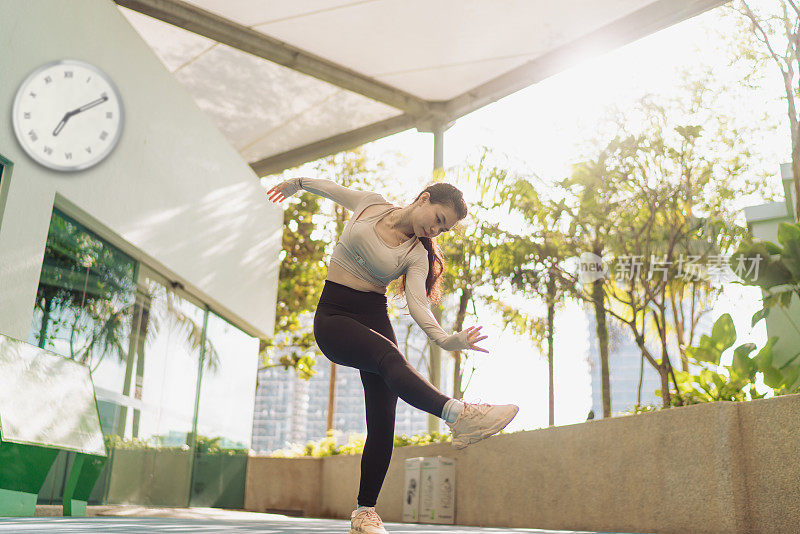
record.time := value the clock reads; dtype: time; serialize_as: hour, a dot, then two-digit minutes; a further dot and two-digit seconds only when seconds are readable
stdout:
7.11
